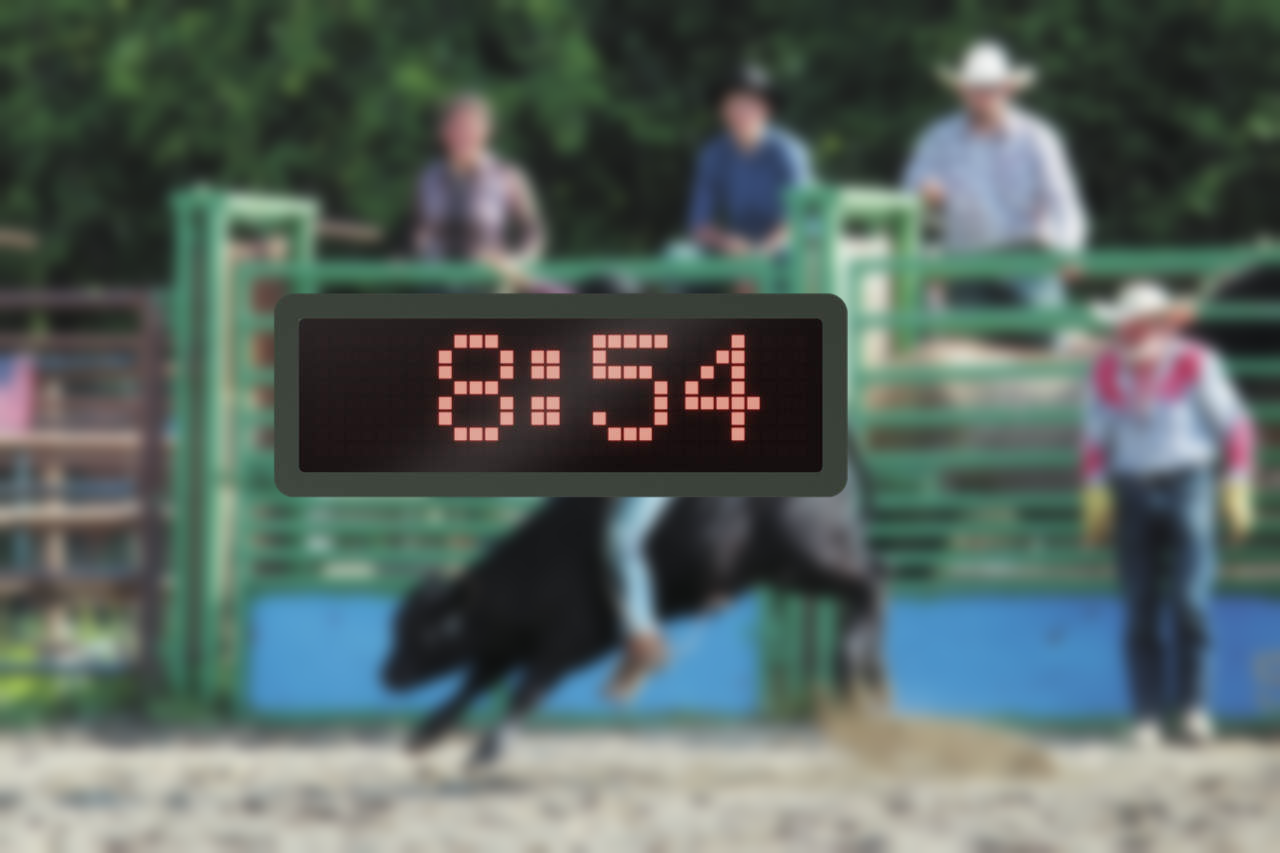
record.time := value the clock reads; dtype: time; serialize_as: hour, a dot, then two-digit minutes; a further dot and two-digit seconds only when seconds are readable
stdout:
8.54
